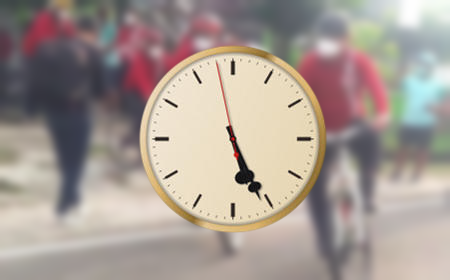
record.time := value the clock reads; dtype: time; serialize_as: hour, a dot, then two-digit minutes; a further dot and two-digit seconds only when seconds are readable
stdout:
5.25.58
